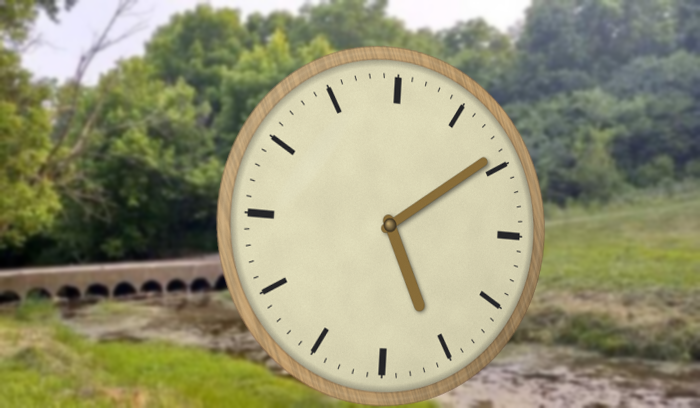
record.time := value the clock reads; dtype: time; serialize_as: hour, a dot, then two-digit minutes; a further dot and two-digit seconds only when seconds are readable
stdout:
5.09
